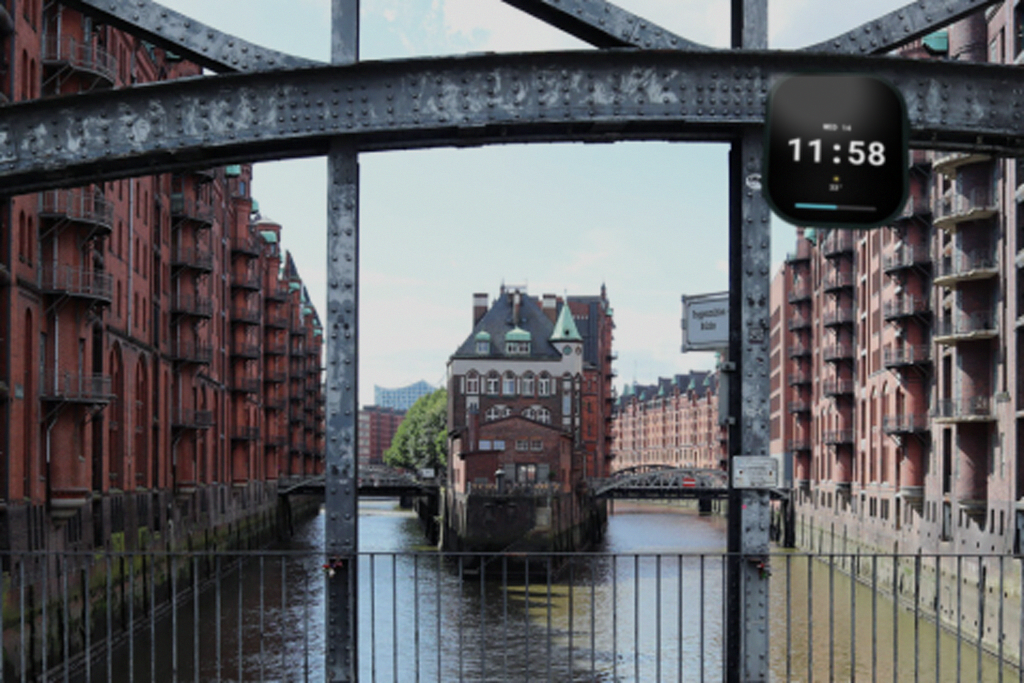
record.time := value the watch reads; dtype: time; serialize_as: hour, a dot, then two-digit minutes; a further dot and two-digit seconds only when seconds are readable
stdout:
11.58
